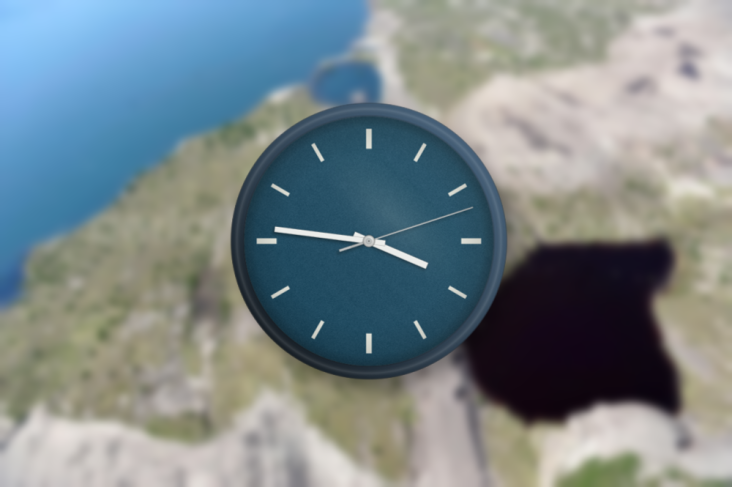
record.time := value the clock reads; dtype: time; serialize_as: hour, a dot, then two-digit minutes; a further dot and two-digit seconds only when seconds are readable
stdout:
3.46.12
